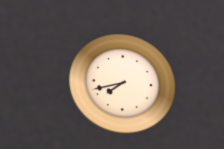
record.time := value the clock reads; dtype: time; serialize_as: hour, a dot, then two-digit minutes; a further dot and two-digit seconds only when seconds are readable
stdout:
7.42
